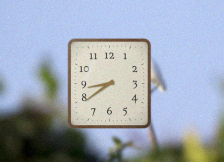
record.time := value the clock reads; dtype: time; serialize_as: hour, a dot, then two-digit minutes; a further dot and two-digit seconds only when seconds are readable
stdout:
8.39
